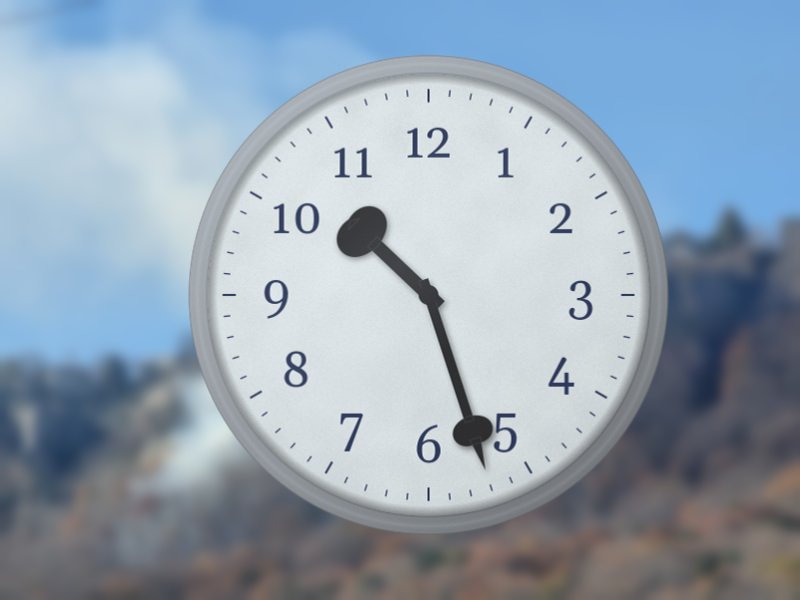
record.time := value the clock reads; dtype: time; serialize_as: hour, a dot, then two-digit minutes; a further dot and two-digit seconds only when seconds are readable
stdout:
10.27
